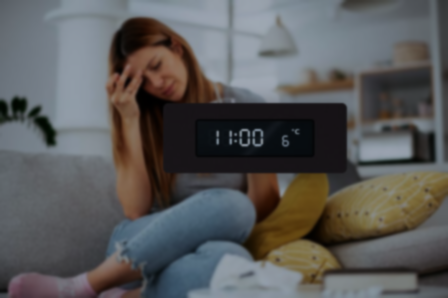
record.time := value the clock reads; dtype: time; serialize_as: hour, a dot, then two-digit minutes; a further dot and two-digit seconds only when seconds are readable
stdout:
11.00
